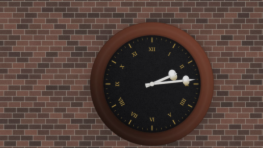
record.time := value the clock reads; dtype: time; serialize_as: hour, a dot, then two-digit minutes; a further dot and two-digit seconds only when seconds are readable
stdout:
2.14
